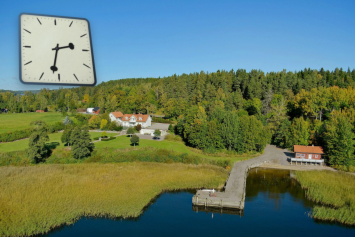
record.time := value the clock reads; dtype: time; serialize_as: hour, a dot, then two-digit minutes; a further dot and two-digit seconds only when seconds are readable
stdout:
2.32
